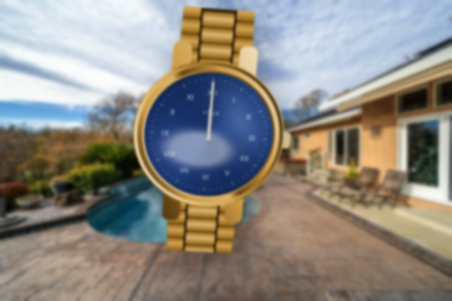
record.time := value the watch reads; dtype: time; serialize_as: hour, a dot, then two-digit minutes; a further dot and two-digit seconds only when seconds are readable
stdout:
12.00
